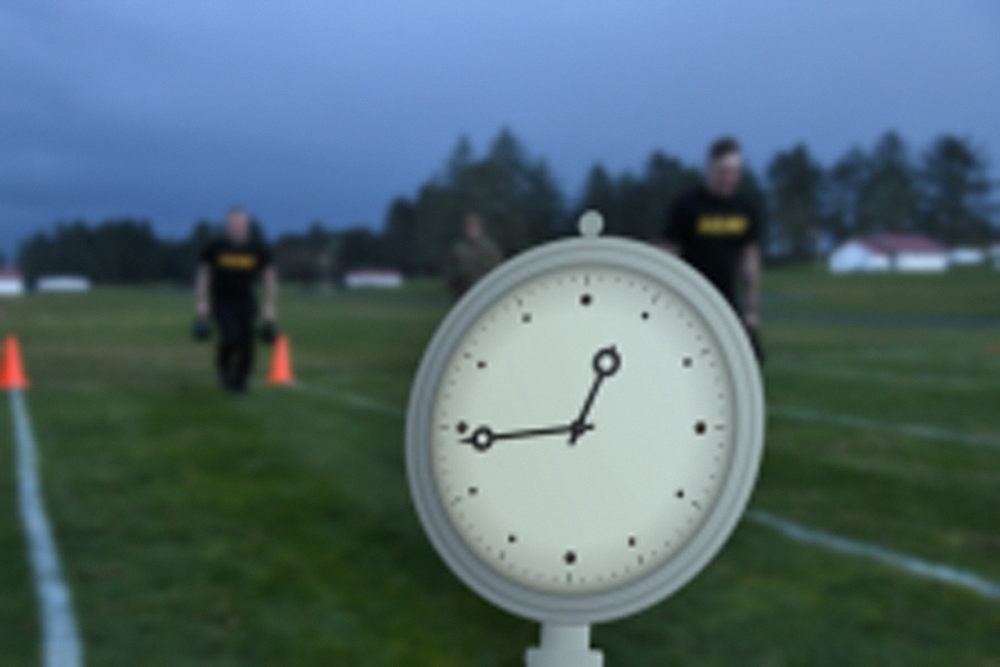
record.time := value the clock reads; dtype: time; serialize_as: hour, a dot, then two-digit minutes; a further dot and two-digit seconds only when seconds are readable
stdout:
12.44
